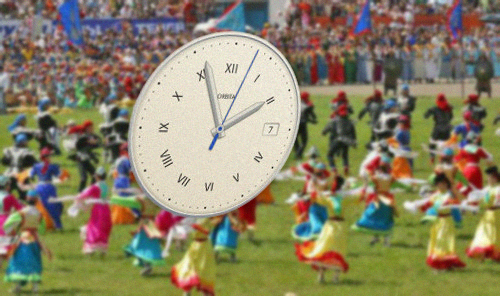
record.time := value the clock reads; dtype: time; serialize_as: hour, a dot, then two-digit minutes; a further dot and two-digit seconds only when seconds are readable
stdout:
1.56.03
